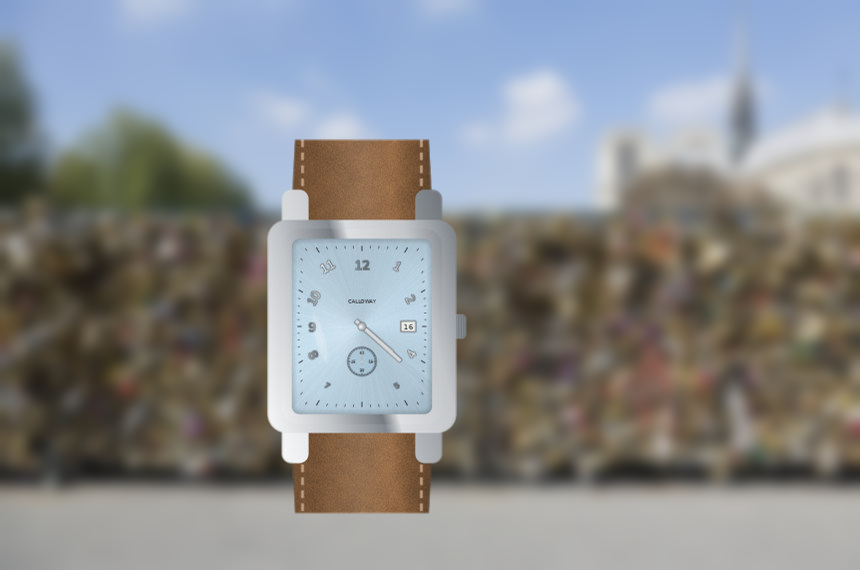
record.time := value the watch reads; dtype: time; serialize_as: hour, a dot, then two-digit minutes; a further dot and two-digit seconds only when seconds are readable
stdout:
4.22
